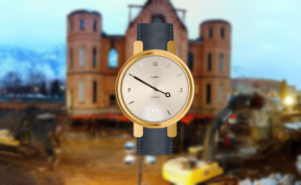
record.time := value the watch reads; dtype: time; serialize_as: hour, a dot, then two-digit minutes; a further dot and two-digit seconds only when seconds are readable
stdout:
3.50
